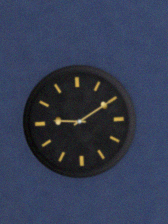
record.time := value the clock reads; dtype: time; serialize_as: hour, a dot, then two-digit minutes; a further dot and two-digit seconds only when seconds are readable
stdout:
9.10
